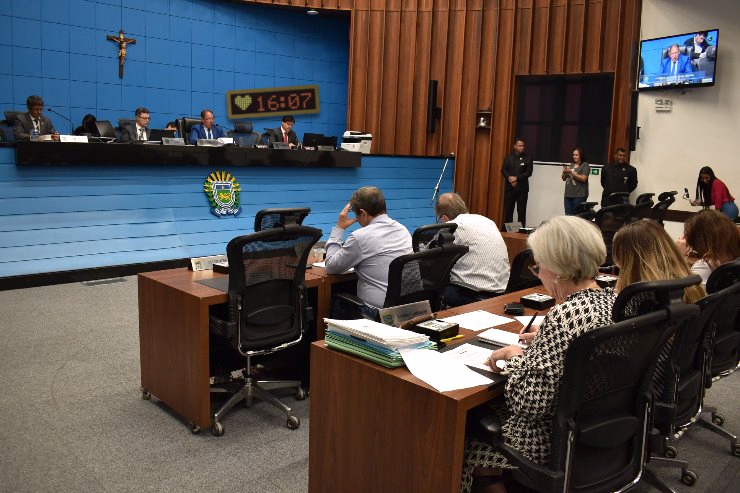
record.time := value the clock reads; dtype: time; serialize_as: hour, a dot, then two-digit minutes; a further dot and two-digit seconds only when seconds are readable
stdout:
16.07
